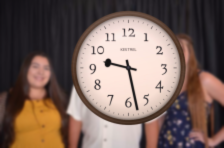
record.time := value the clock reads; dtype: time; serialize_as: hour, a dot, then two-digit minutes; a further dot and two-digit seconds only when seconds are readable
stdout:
9.28
